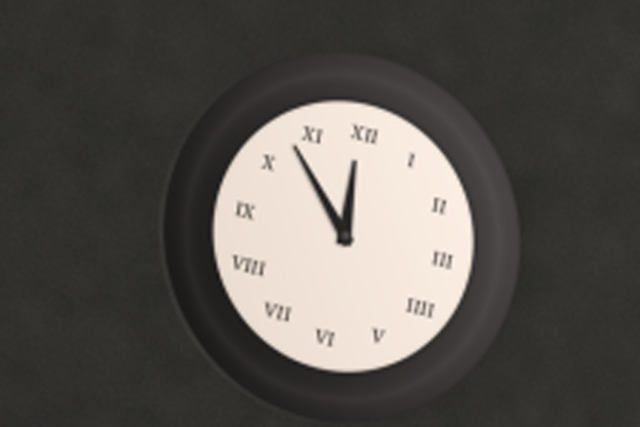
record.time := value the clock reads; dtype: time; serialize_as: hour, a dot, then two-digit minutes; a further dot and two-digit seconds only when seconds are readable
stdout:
11.53
